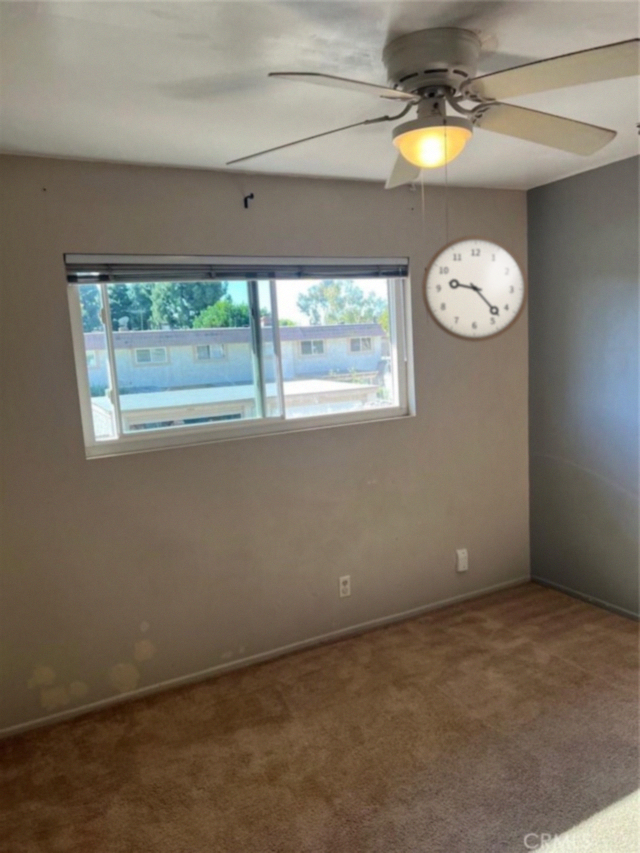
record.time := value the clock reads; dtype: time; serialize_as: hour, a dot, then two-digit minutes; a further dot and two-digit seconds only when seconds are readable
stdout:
9.23
